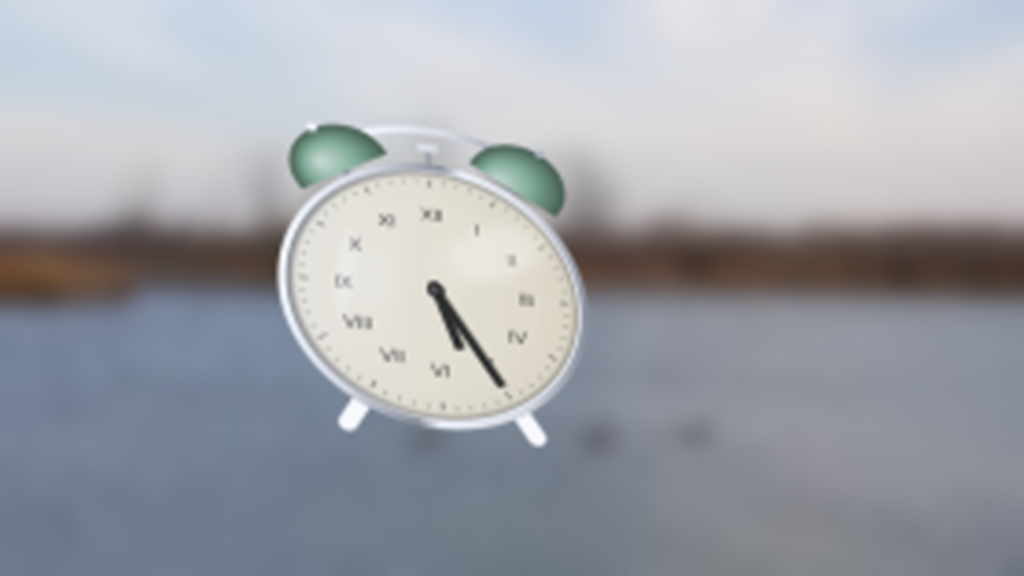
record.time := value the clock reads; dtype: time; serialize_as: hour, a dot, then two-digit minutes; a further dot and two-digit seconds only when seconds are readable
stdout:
5.25
